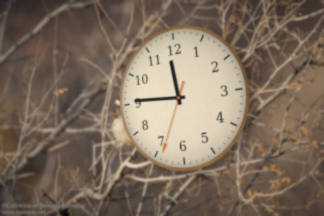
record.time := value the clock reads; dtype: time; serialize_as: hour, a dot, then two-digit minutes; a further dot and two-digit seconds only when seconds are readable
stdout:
11.45.34
